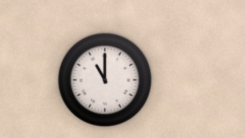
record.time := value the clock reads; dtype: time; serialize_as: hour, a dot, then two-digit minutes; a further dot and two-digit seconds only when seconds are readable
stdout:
11.00
